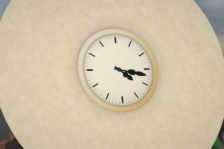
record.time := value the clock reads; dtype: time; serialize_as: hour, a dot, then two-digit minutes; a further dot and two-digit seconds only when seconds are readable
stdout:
4.17
